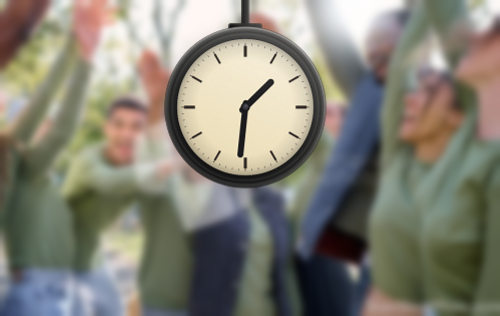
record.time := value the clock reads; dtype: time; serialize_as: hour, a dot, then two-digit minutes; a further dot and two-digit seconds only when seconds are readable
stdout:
1.31
